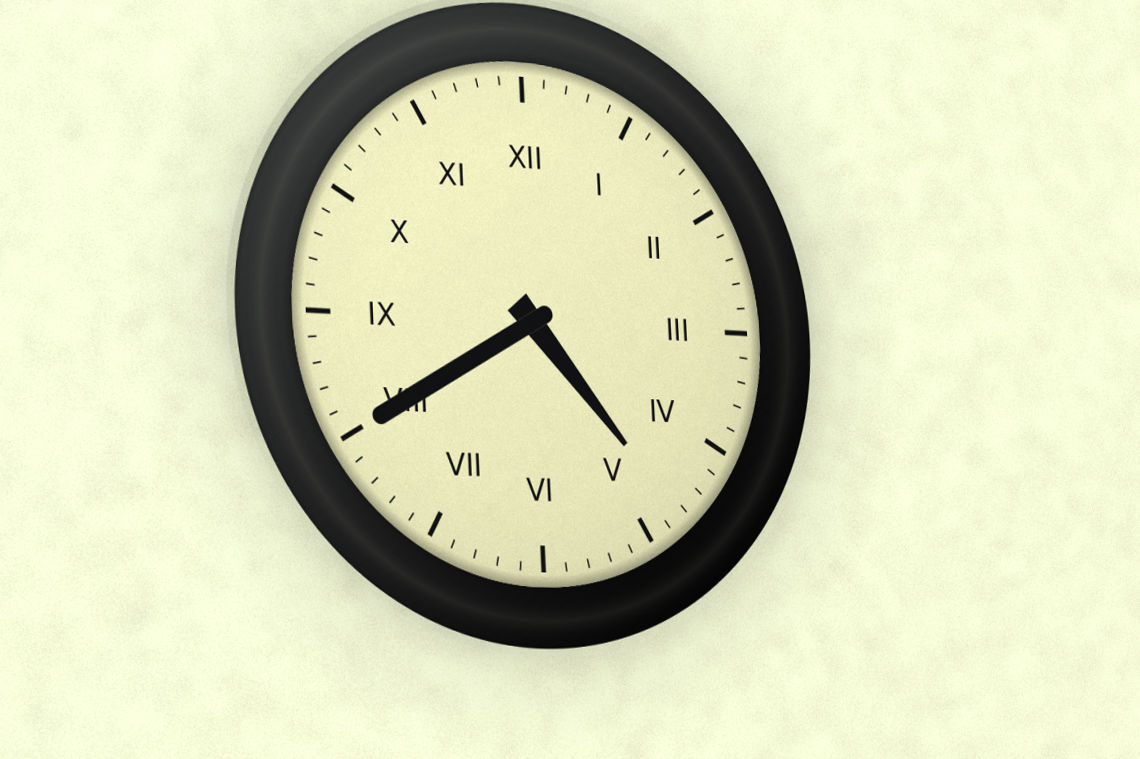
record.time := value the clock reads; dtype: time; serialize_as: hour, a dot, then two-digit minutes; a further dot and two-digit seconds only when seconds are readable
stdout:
4.40
